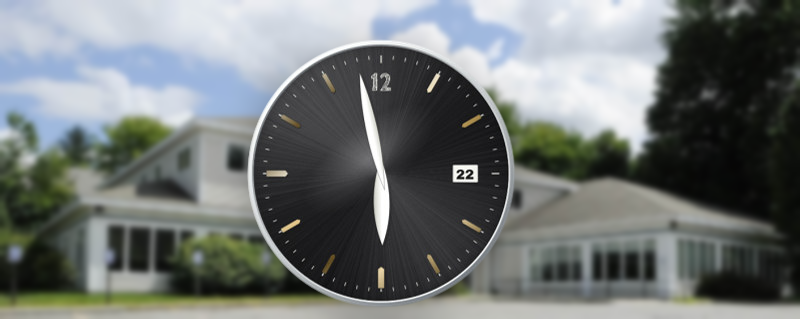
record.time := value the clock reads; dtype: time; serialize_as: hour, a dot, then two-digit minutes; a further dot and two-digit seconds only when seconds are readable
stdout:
5.58
